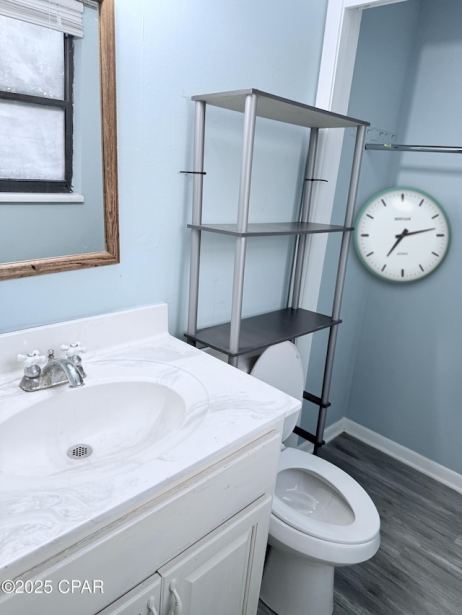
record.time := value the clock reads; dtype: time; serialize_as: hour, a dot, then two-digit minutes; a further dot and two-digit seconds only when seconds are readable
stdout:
7.13
